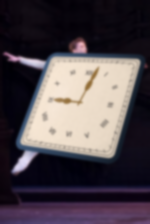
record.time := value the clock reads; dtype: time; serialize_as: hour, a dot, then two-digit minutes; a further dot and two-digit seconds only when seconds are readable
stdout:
9.02
